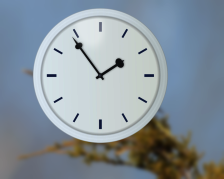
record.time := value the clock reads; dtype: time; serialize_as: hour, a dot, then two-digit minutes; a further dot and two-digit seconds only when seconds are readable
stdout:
1.54
